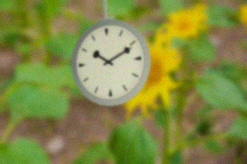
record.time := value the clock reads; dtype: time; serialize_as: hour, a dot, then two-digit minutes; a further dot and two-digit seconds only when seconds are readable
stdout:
10.11
